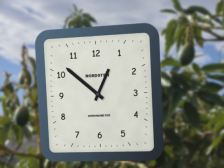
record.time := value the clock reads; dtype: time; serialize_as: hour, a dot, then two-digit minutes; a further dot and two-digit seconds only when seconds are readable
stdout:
12.52
